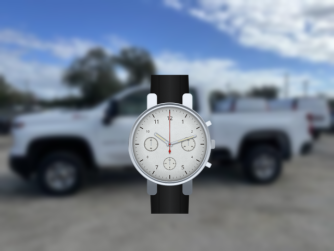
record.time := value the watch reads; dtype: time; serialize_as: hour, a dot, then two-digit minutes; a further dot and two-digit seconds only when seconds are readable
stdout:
10.12
